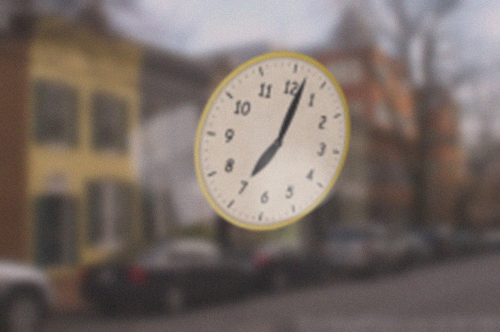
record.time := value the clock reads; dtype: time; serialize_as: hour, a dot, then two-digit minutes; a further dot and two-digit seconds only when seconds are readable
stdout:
7.02
